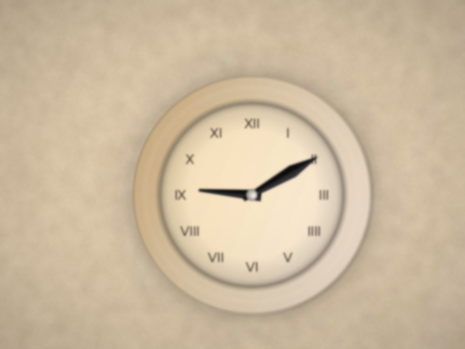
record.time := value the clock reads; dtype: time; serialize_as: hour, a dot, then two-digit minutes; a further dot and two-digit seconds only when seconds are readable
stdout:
9.10
